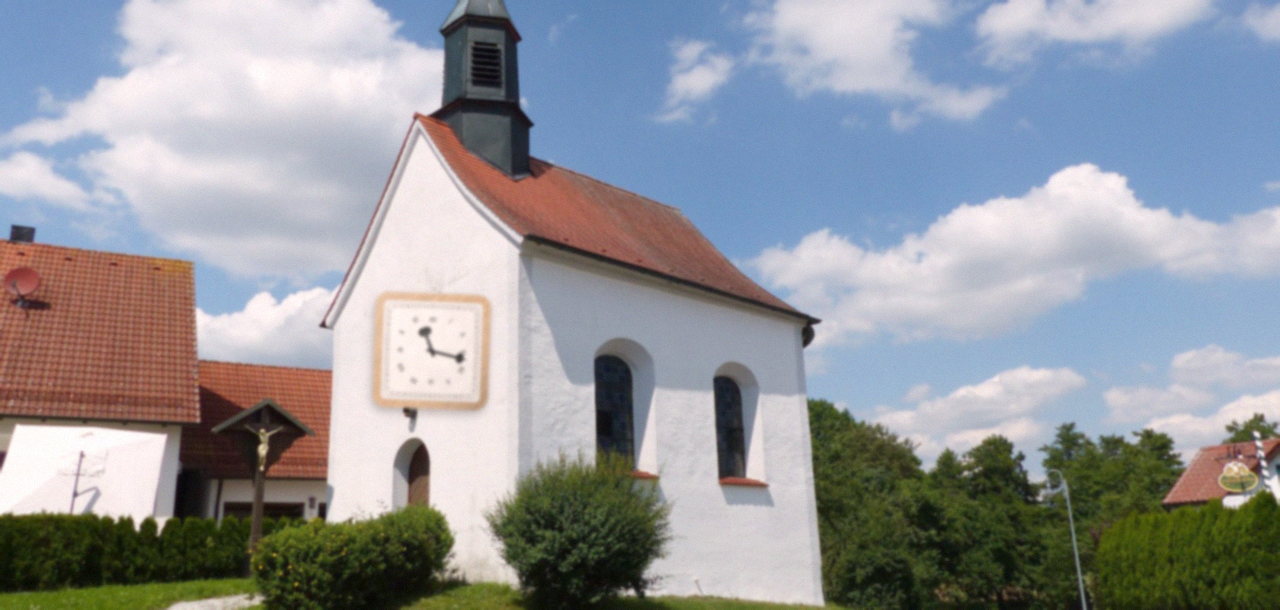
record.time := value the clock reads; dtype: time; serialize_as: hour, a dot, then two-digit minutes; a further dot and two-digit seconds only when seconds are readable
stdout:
11.17
